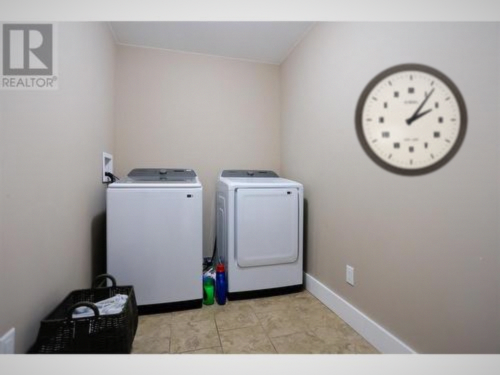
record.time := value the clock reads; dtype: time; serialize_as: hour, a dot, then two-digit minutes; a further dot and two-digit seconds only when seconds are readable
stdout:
2.06
